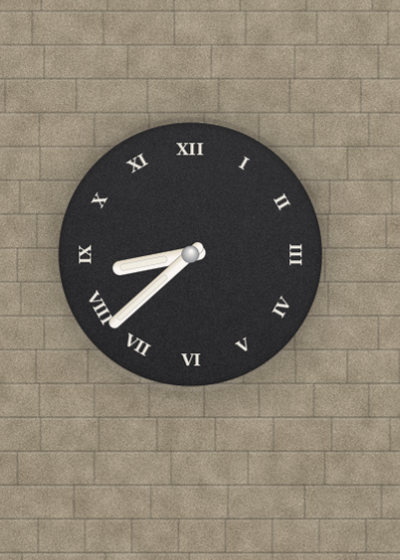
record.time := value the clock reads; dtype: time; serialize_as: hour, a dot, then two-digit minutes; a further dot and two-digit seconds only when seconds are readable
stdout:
8.38
